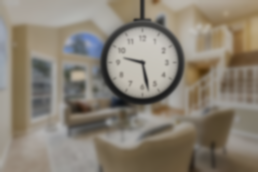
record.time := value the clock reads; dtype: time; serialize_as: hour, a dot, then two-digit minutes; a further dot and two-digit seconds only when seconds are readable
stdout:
9.28
